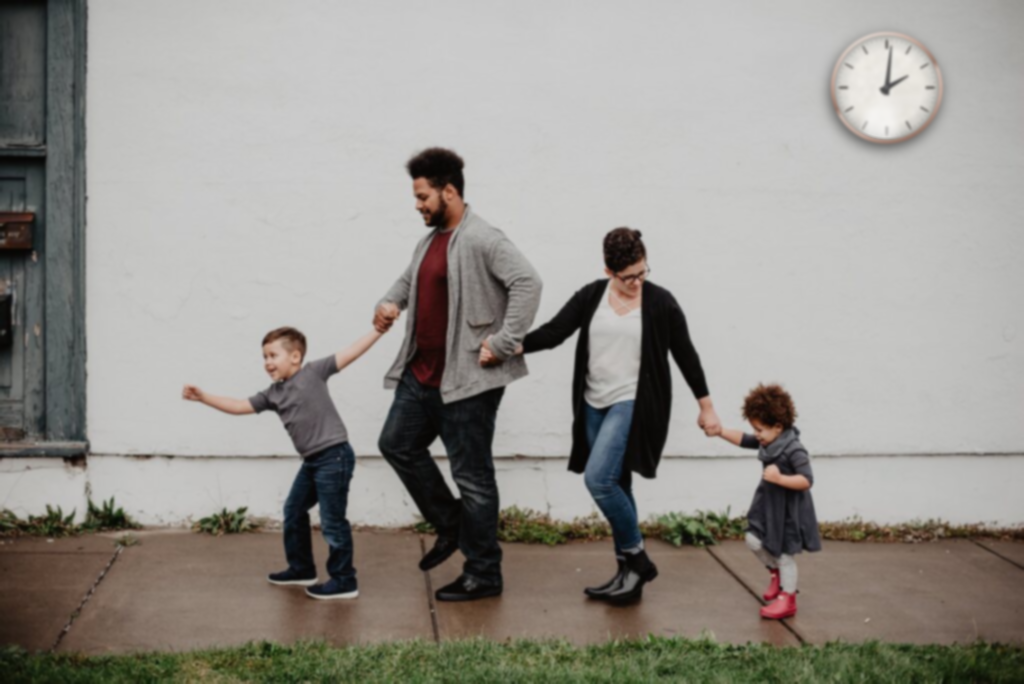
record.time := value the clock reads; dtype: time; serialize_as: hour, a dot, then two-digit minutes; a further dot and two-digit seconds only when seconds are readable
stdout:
2.01
